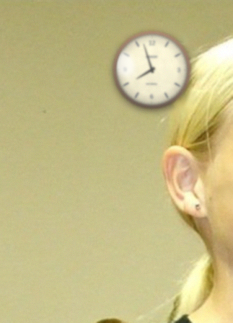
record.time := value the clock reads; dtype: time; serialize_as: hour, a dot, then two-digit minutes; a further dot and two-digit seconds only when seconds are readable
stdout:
7.57
